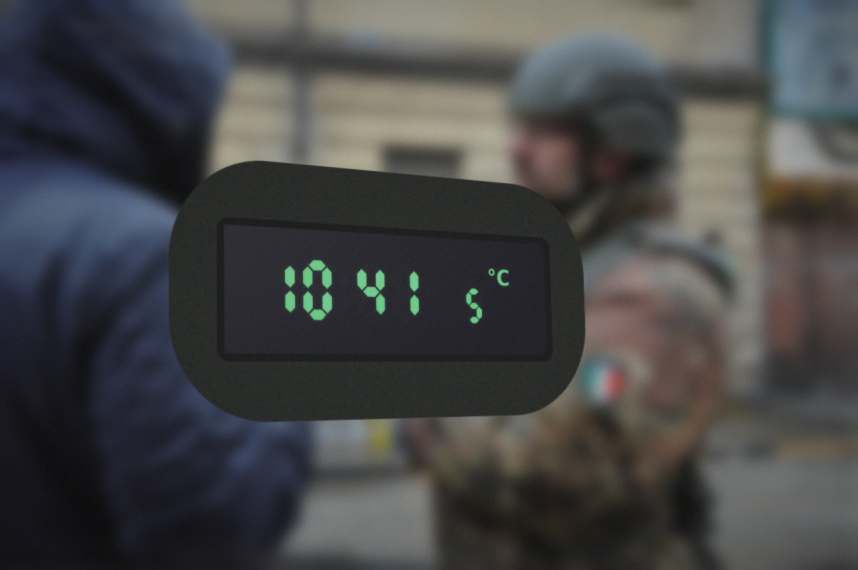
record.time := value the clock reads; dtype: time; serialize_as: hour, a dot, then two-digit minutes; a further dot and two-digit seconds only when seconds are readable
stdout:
10.41
